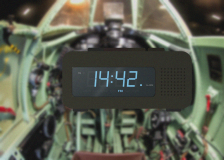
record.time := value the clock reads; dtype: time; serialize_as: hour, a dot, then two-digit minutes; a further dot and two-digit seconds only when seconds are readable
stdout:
14.42
